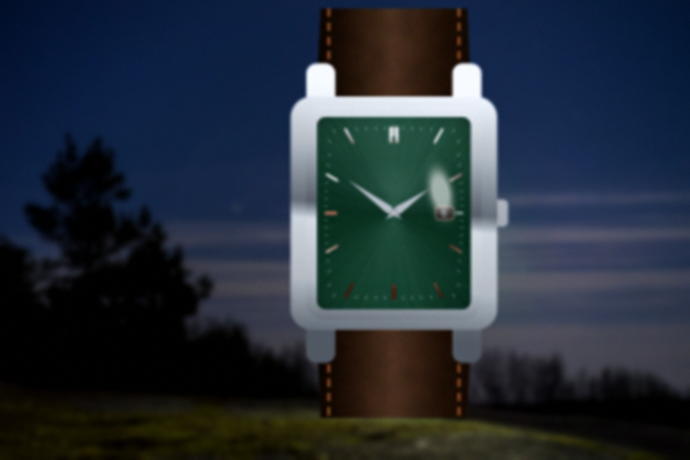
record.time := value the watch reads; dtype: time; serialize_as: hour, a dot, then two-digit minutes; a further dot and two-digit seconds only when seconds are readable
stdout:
1.51
